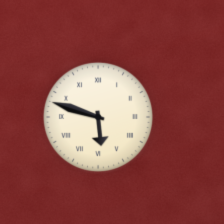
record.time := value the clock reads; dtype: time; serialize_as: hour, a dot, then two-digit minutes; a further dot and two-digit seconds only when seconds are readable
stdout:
5.48
